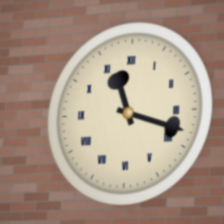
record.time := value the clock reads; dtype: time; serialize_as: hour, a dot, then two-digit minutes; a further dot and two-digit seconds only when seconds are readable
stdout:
11.18
